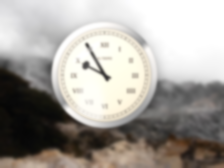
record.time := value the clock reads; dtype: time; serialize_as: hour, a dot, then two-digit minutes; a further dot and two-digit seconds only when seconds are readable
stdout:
9.55
